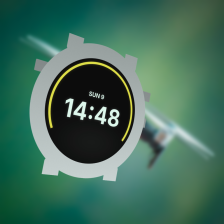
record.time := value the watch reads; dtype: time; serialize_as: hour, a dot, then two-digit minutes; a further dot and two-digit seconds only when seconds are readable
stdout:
14.48
